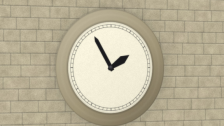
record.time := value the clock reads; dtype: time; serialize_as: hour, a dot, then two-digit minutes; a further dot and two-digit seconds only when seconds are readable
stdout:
1.55
